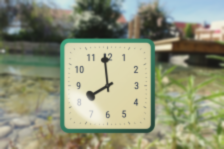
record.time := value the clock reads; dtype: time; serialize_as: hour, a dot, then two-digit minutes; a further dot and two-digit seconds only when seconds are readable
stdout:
7.59
